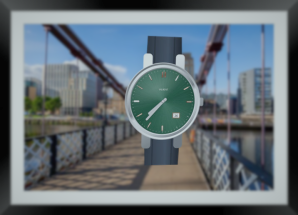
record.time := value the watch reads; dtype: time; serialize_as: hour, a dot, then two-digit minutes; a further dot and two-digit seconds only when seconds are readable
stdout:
7.37
